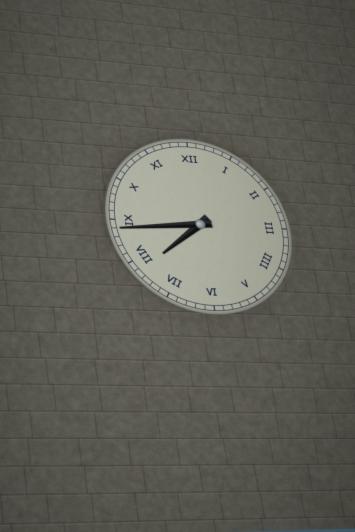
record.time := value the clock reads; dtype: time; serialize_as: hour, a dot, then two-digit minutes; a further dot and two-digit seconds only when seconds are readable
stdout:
7.44
